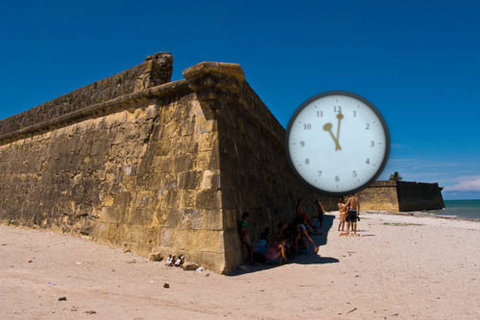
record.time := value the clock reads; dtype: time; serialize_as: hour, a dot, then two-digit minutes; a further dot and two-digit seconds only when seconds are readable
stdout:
11.01
